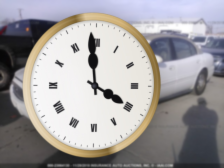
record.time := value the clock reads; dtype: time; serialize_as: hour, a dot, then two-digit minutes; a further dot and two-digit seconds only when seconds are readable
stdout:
3.59
